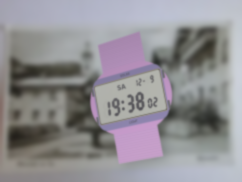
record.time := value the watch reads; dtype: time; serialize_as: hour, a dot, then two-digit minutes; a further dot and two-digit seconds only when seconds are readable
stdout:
19.38
